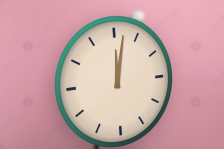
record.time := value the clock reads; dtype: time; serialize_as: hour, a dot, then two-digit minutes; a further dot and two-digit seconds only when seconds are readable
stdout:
12.02
